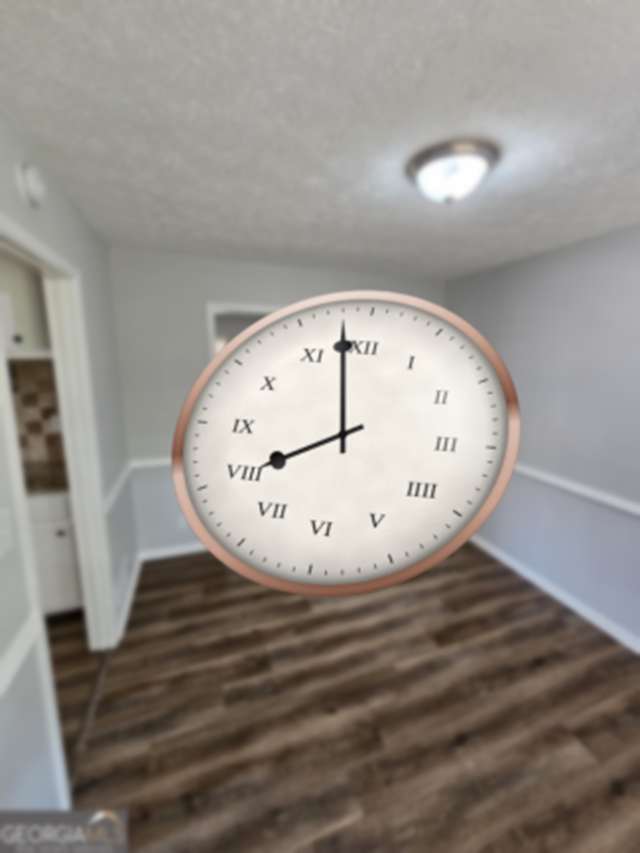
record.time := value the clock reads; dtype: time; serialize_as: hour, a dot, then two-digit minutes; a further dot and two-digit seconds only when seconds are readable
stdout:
7.58
